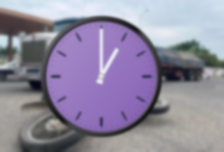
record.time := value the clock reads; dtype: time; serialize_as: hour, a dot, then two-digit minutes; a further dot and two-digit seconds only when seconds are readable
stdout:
1.00
